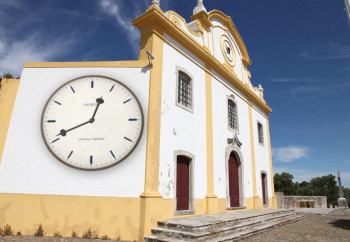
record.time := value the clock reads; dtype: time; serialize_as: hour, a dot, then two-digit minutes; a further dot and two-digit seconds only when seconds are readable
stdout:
12.41
